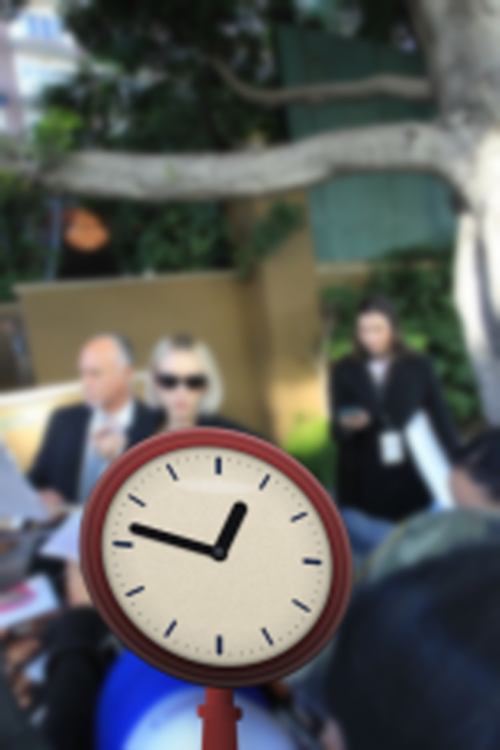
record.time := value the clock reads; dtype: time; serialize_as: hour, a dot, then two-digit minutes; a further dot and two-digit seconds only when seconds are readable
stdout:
12.47
